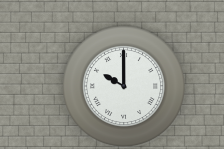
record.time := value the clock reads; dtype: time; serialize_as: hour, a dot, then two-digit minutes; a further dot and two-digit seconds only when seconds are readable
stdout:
10.00
